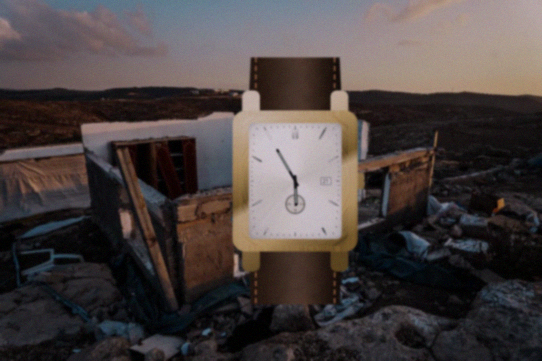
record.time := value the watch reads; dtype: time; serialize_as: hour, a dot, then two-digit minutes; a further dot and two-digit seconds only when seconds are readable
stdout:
5.55
